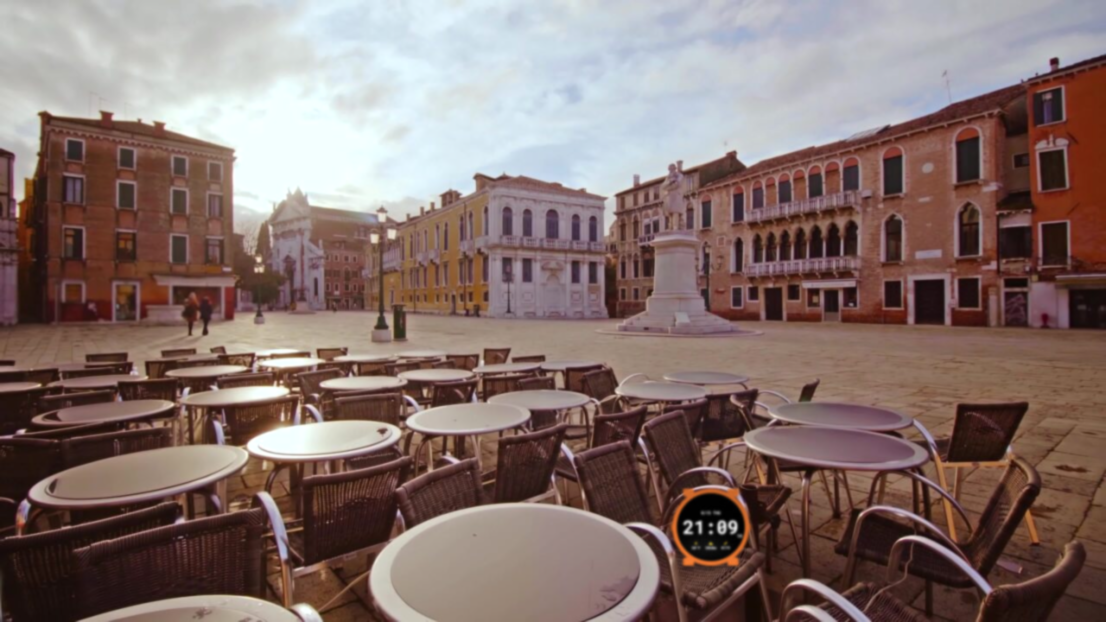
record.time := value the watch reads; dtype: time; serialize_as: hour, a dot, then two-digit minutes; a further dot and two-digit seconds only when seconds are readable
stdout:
21.09
